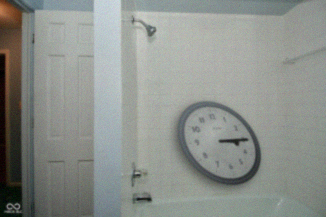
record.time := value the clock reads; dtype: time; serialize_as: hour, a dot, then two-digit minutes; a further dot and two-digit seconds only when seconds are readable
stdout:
3.15
